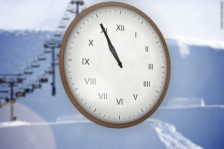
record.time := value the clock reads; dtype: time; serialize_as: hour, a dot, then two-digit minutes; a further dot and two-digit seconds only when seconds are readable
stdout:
10.55
